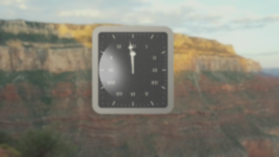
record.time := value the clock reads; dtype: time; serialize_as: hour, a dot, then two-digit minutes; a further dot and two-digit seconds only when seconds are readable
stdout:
11.59
